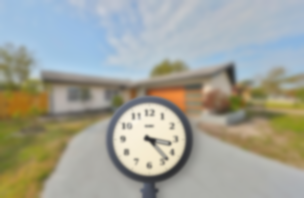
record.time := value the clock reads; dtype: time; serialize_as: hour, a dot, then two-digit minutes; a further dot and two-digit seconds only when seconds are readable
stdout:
3.23
